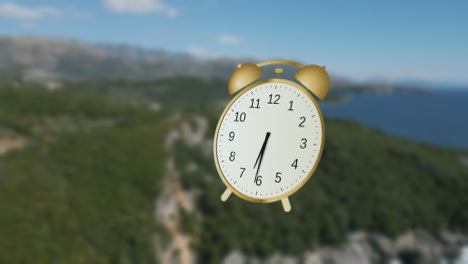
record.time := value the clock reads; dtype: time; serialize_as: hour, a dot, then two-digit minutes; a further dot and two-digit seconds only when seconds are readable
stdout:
6.31
